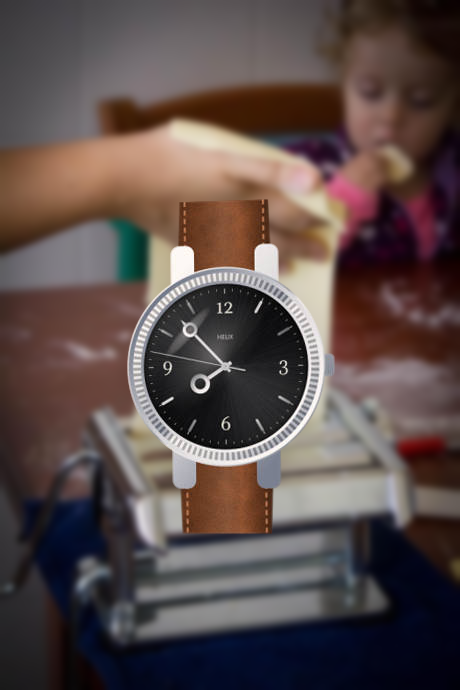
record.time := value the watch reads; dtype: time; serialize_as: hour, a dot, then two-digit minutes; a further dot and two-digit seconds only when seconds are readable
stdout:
7.52.47
